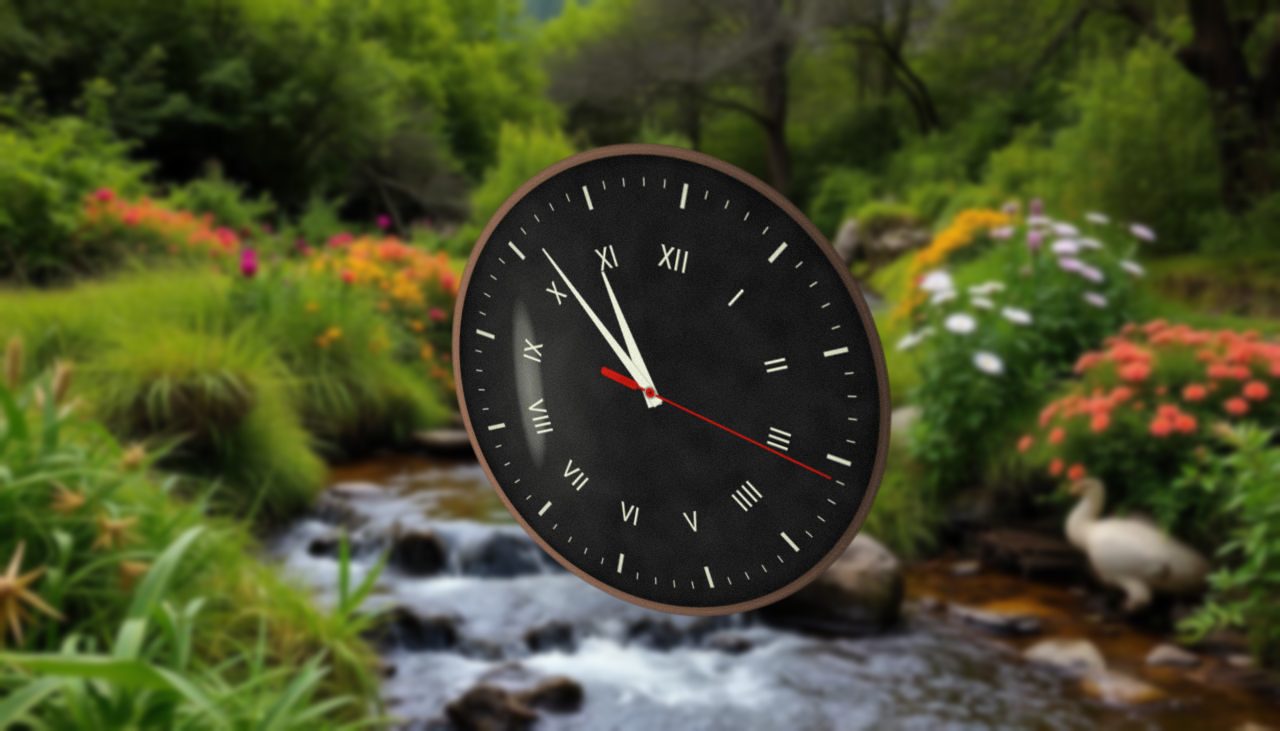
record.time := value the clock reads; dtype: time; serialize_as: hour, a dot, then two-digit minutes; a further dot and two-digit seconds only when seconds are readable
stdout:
10.51.16
